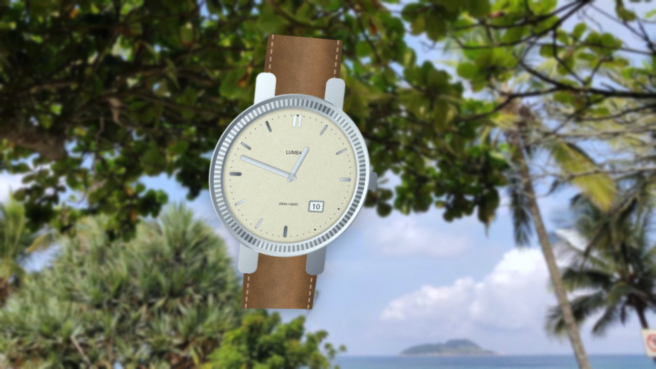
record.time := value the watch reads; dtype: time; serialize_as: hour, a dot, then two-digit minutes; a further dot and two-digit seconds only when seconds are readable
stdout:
12.48
